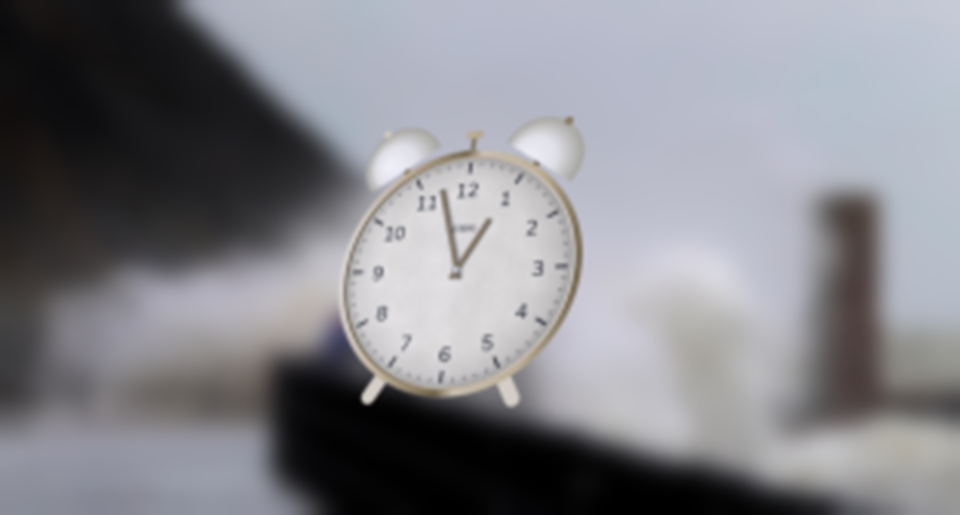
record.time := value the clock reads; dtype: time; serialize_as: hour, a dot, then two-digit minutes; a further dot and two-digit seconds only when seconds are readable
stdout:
12.57
